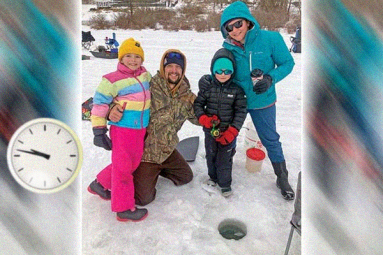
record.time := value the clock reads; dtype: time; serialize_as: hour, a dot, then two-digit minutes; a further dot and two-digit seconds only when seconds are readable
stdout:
9.47
